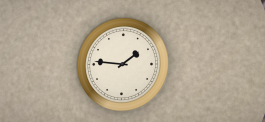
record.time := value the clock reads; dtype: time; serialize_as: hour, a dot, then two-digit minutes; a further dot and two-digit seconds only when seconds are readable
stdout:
1.46
